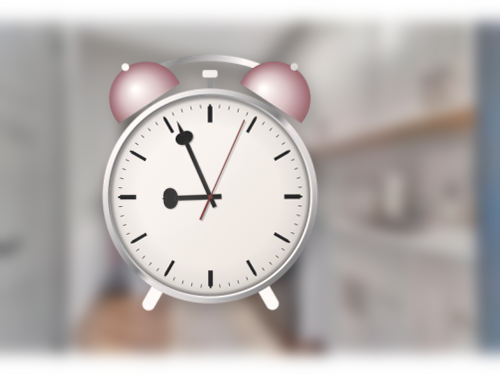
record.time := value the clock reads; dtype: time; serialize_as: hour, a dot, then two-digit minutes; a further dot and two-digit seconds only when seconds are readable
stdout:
8.56.04
